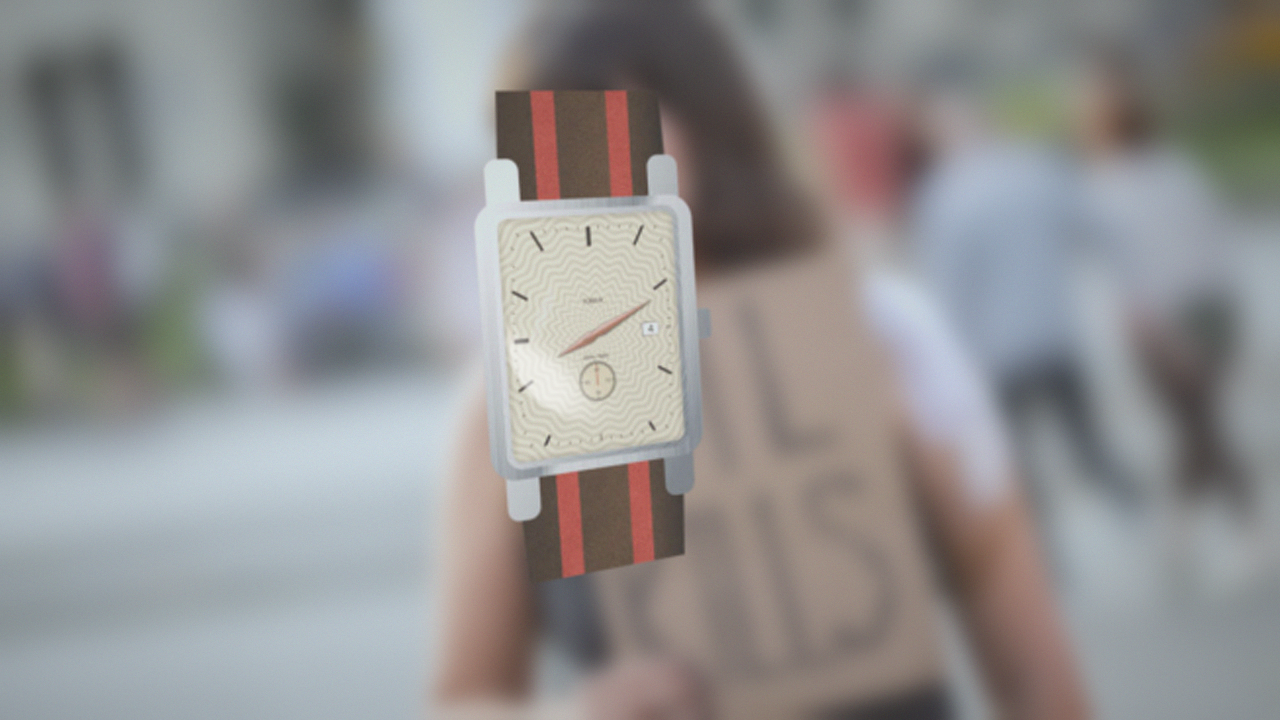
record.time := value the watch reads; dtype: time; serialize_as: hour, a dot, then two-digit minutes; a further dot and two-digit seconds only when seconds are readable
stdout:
8.11
